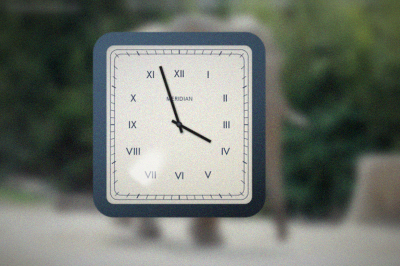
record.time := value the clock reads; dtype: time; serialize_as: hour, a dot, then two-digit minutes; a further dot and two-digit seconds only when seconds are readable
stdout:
3.57
